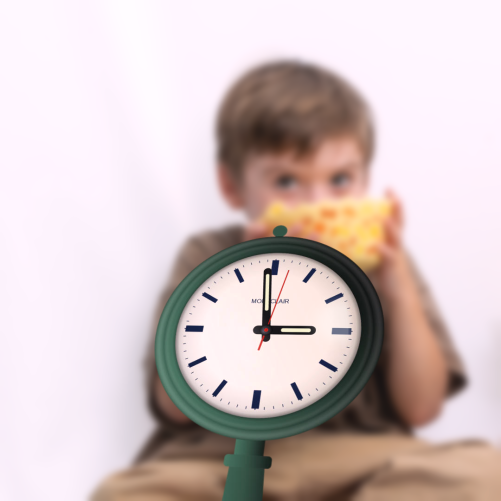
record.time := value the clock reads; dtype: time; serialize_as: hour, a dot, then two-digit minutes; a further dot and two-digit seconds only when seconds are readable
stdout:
2.59.02
